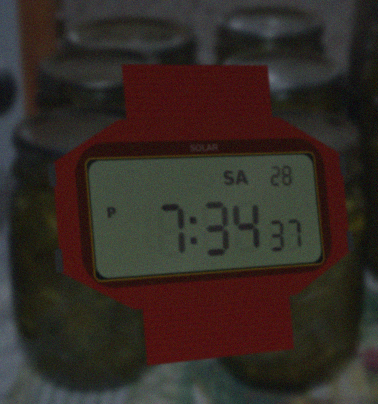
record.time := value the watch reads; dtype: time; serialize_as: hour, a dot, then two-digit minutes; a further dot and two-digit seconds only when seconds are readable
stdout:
7.34.37
